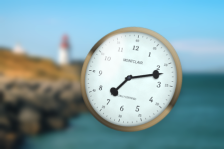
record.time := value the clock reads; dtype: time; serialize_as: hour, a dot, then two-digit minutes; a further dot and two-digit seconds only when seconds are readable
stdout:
7.12
